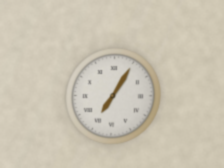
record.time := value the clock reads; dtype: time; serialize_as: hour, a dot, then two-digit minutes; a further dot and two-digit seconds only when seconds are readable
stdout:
7.05
